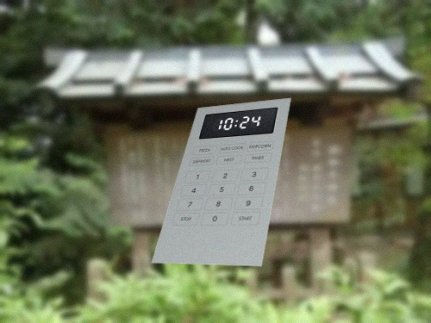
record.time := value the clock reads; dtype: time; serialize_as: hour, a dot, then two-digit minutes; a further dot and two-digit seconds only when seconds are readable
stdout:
10.24
